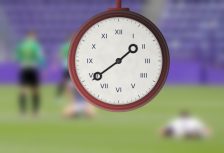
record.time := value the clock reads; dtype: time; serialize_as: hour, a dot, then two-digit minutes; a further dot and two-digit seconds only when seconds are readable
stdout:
1.39
